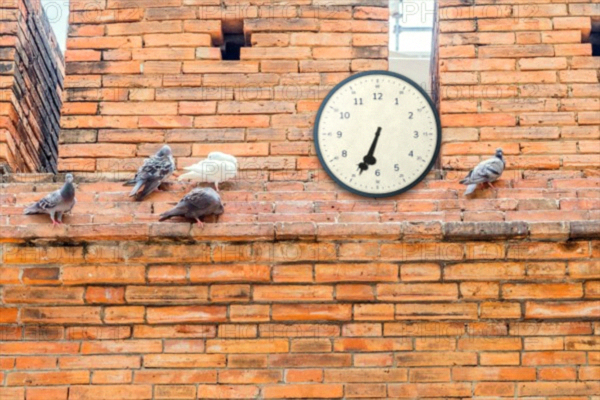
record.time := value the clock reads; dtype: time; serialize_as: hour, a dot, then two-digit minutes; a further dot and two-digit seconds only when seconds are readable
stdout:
6.34
